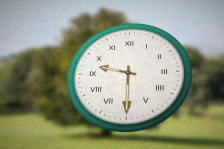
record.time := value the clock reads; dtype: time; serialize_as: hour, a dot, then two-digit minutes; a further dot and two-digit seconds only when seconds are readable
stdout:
9.30
